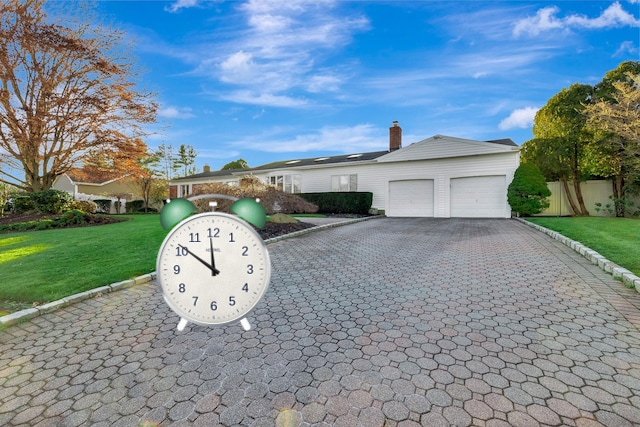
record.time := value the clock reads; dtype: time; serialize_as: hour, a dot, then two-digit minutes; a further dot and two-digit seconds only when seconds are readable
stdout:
11.51
